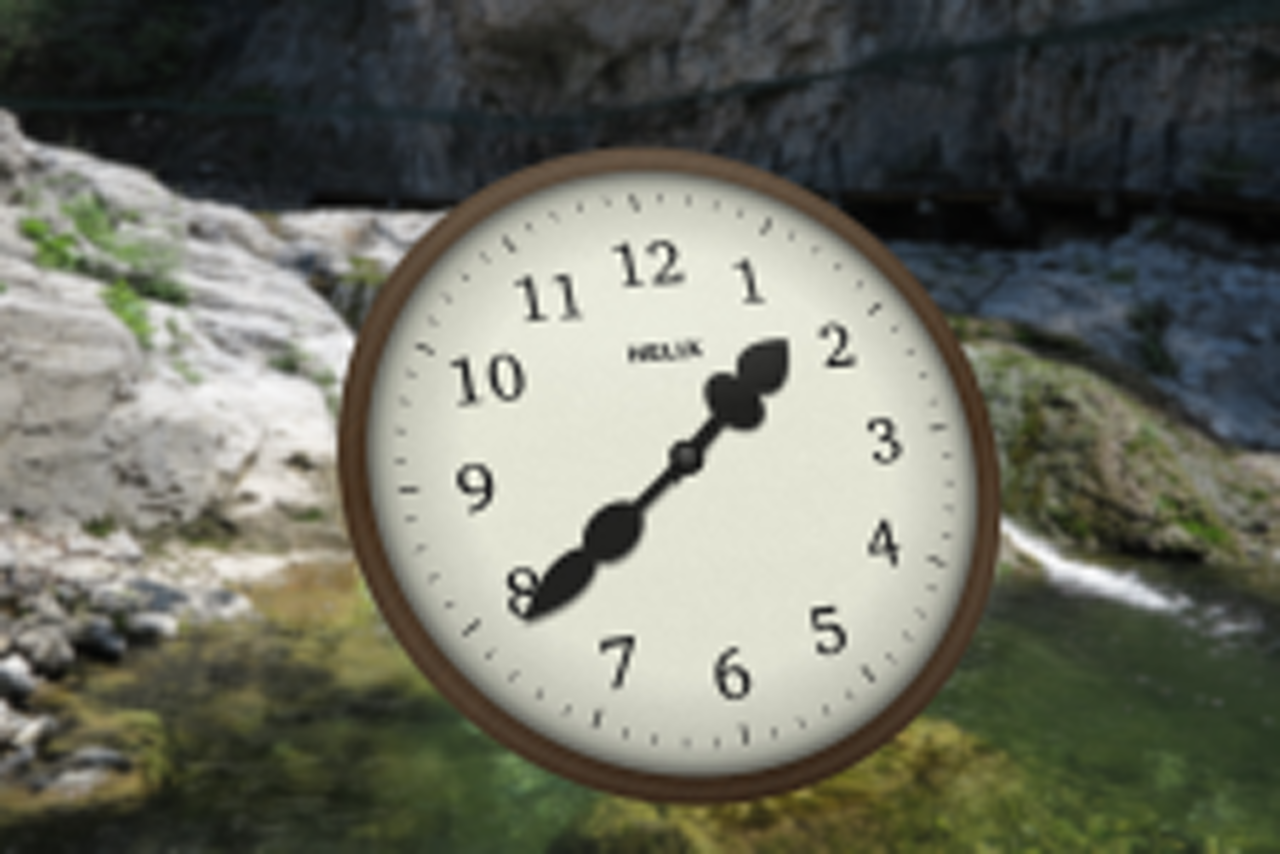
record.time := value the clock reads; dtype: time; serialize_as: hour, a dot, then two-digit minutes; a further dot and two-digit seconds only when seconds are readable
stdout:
1.39
